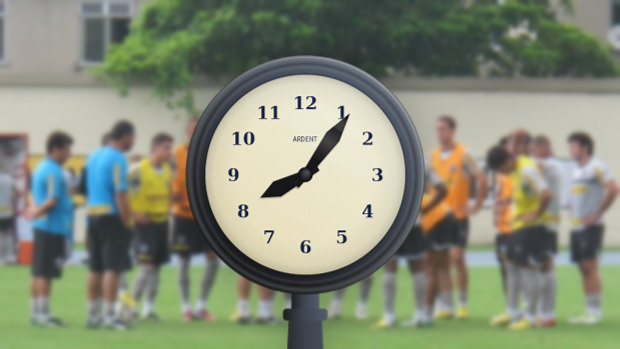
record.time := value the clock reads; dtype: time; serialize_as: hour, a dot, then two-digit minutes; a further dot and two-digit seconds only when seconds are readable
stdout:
8.06
